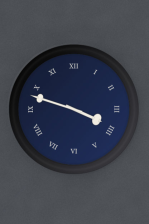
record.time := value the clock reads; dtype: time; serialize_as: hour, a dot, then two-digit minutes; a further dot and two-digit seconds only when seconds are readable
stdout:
3.48
